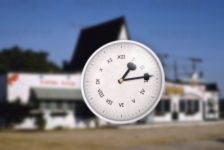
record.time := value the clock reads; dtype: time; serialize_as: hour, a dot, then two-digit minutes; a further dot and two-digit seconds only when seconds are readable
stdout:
1.14
